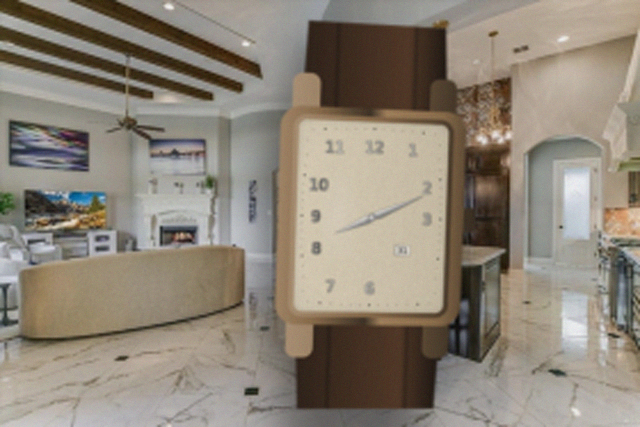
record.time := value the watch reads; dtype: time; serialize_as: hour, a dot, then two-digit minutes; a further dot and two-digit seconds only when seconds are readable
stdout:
8.11
